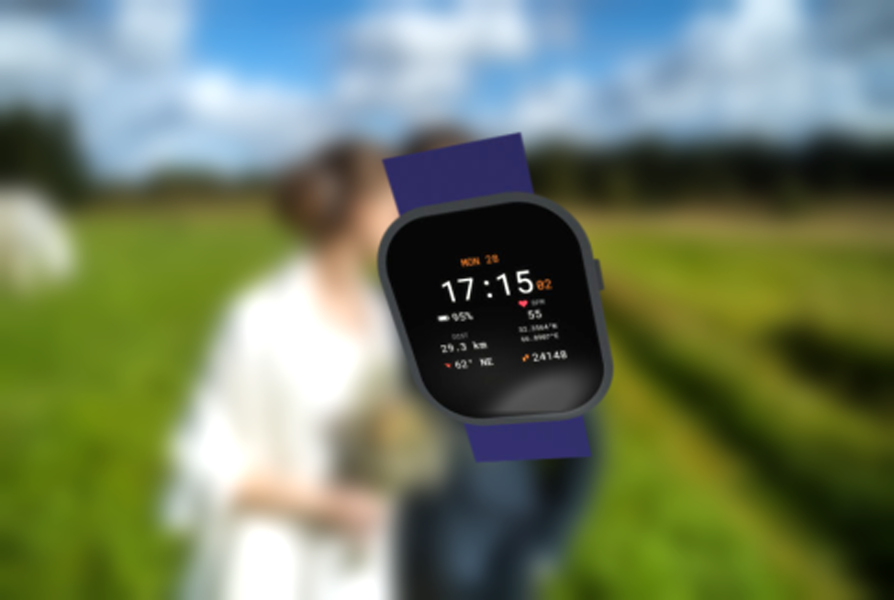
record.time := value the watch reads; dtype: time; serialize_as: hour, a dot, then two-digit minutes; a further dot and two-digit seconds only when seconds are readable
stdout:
17.15
